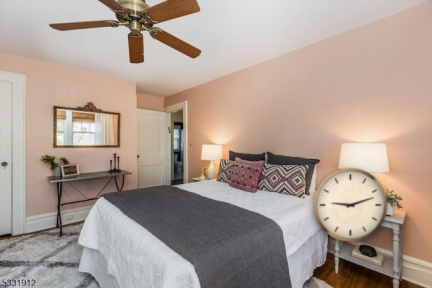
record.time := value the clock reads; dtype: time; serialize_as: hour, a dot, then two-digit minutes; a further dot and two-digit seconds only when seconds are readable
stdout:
9.12
